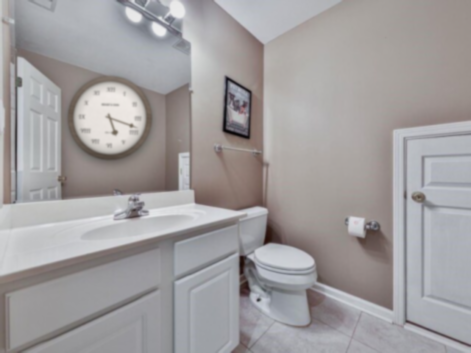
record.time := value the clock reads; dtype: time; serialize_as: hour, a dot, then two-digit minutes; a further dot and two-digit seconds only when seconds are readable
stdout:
5.18
